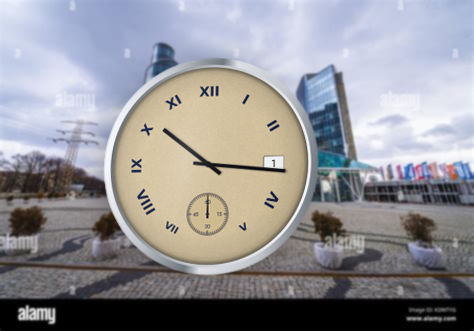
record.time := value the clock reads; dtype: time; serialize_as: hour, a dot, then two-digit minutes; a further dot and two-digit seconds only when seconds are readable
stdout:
10.16
